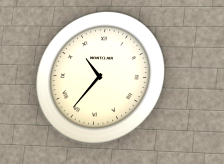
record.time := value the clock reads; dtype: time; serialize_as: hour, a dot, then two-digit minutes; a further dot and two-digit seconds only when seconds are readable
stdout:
10.36
